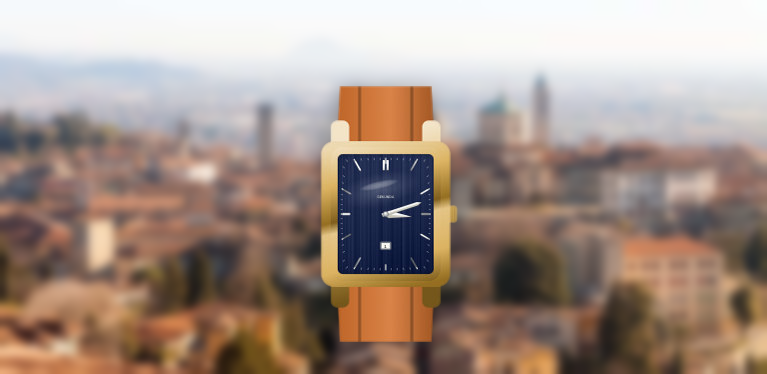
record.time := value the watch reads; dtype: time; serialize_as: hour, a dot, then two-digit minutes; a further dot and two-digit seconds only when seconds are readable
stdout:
3.12
